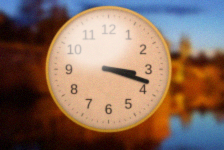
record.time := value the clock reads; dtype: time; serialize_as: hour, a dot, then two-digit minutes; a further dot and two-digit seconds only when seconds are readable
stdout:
3.18
